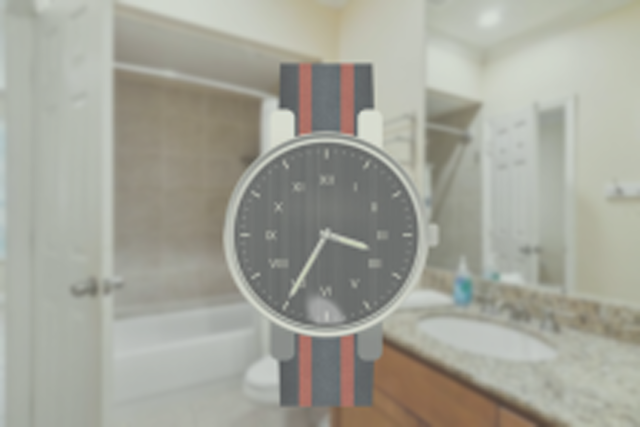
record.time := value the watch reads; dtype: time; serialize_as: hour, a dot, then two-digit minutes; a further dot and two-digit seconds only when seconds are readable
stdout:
3.35
